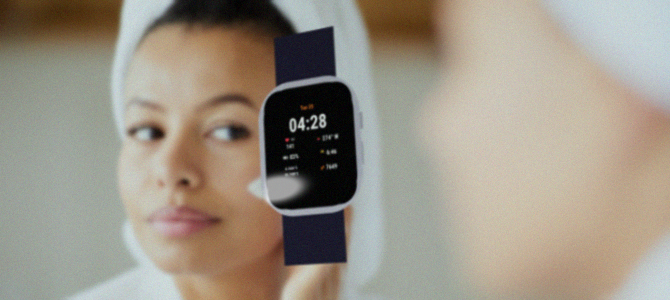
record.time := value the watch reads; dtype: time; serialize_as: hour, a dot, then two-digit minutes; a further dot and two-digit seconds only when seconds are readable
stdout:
4.28
